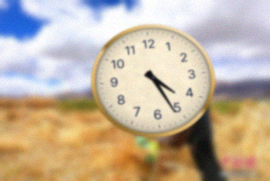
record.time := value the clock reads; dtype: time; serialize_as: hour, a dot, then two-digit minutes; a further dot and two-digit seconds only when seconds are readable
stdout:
4.26
